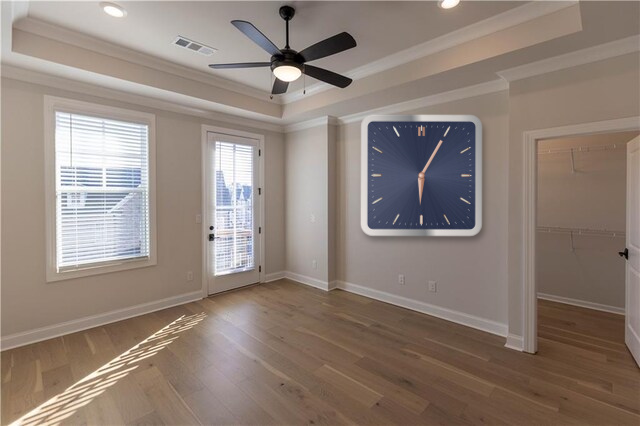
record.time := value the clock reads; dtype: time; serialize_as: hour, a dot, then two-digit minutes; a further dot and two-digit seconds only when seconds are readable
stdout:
6.05
